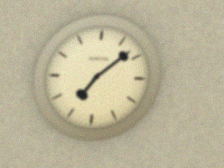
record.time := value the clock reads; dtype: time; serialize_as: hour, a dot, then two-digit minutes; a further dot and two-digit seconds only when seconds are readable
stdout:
7.08
